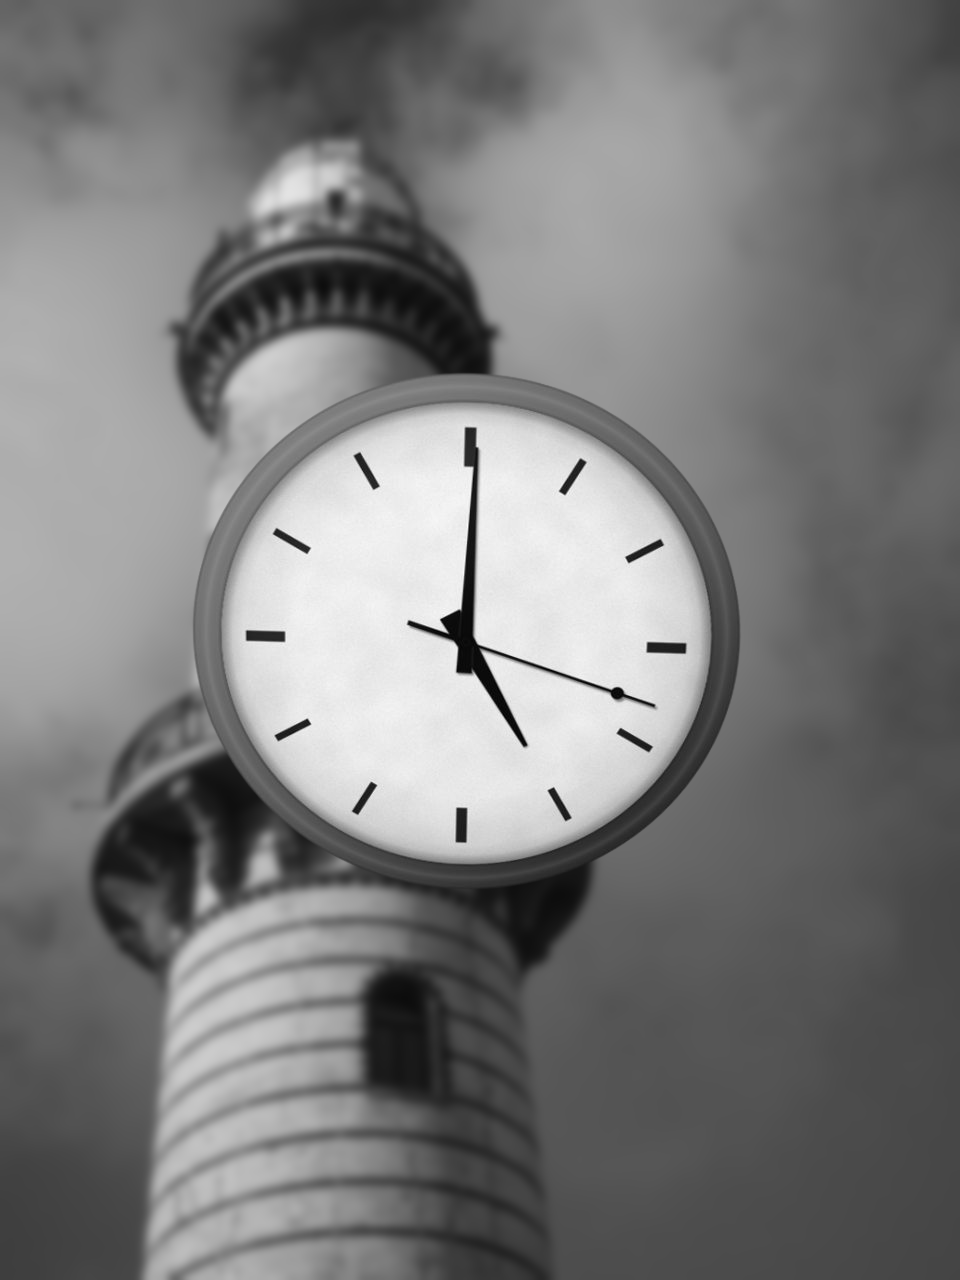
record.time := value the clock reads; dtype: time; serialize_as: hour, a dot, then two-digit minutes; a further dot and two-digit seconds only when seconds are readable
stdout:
5.00.18
